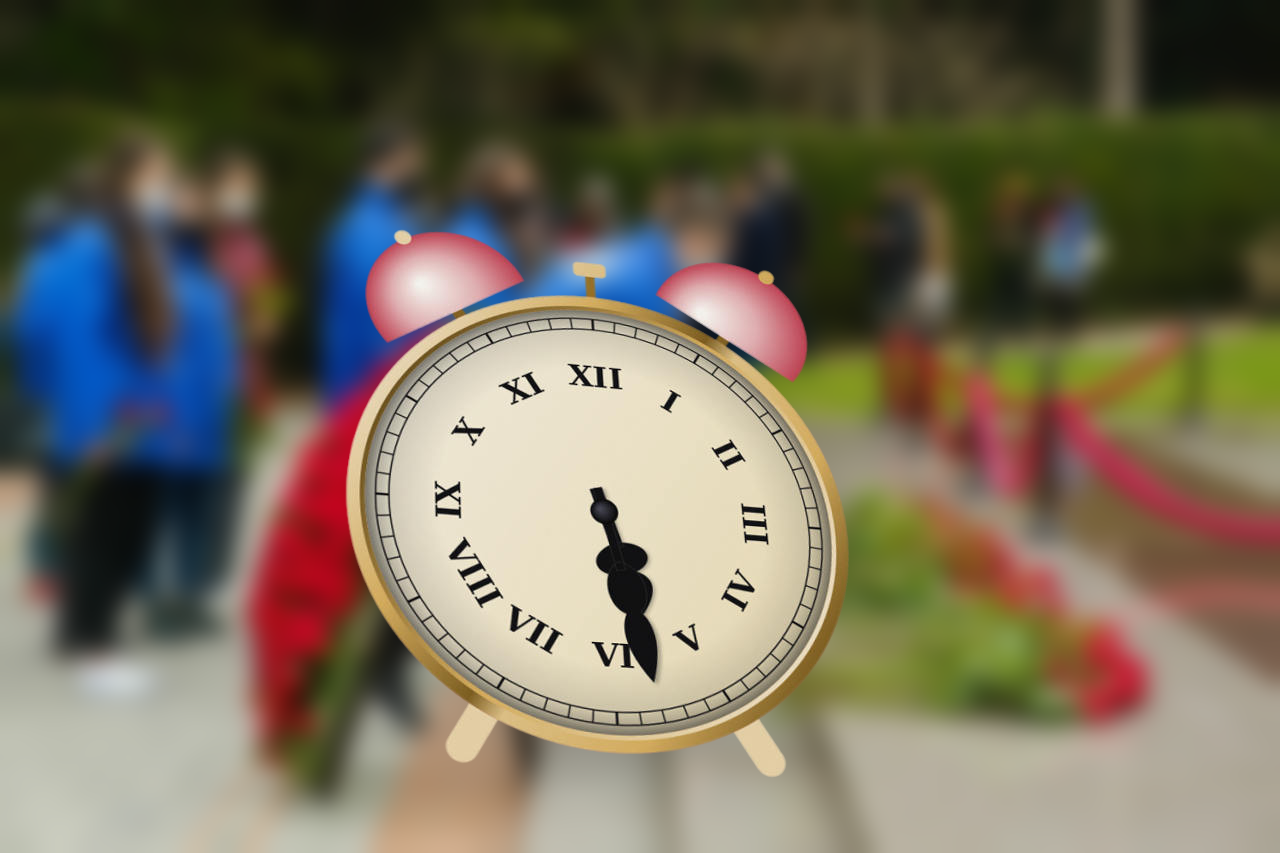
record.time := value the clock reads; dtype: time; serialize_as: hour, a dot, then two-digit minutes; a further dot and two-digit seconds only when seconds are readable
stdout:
5.28
